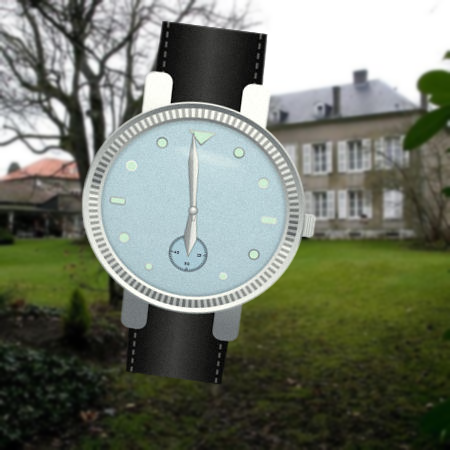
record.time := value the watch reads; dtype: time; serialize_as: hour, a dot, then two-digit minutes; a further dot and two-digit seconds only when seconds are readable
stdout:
5.59
